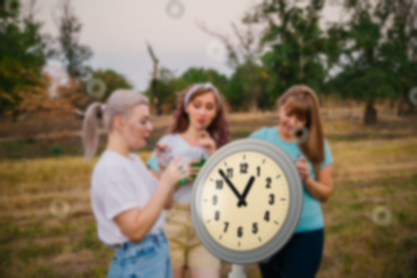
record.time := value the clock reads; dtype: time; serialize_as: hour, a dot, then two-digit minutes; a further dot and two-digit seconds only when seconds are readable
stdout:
12.53
